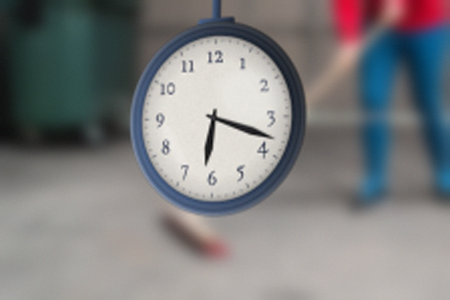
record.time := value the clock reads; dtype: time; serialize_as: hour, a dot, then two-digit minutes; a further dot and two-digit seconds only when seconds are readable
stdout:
6.18
